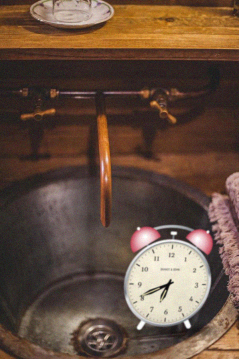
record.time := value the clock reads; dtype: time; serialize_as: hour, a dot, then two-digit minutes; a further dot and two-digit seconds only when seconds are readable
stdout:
6.41
